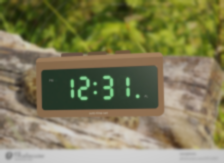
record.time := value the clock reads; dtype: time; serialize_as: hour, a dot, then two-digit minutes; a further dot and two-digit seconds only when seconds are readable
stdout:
12.31
